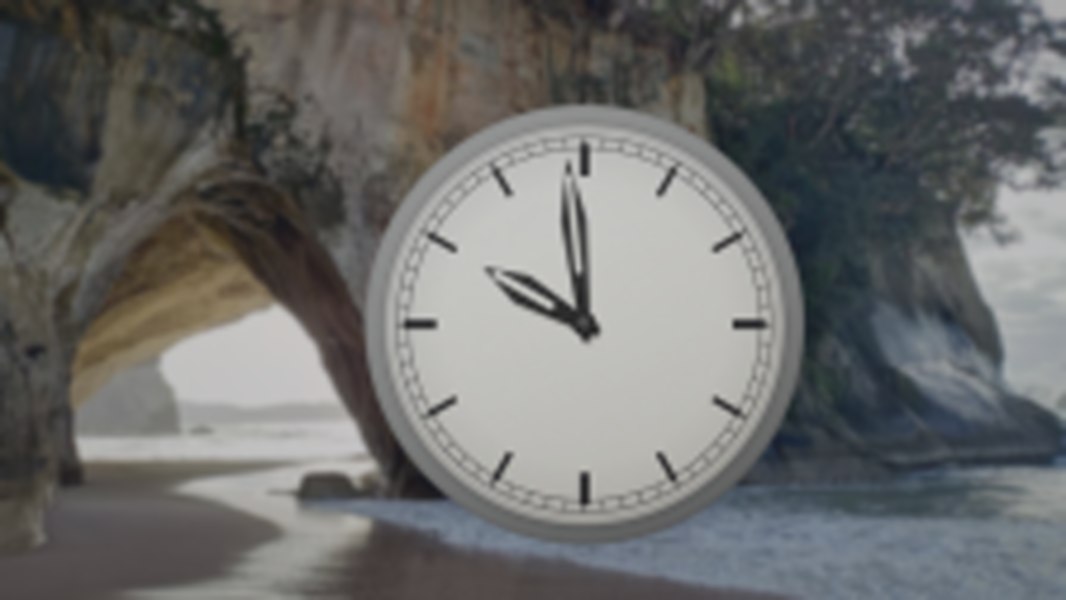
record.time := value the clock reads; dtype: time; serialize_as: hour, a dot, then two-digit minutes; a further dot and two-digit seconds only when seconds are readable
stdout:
9.59
